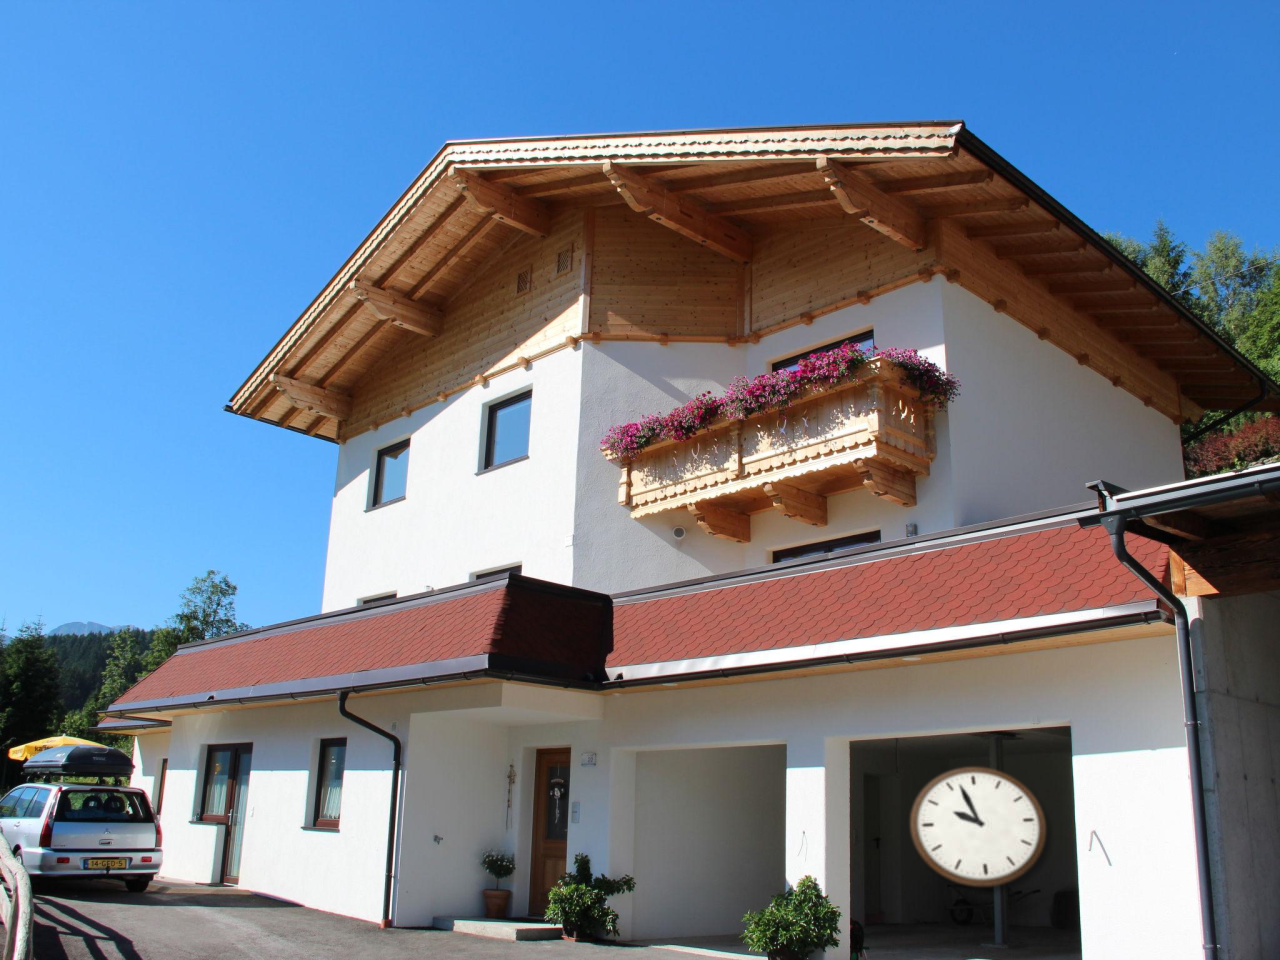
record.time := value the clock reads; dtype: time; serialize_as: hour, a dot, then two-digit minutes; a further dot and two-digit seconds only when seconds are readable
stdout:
9.57
